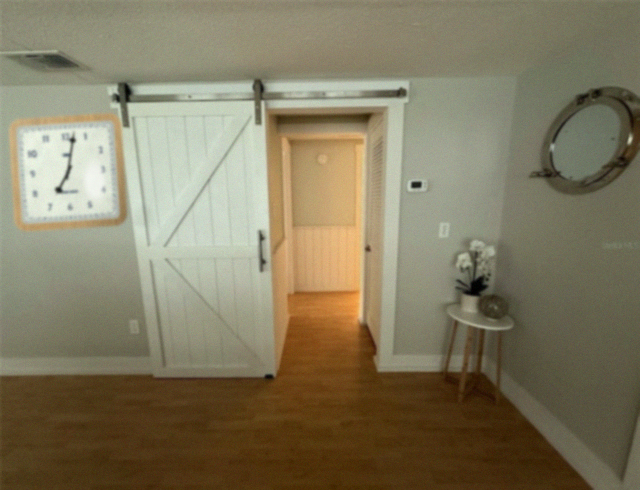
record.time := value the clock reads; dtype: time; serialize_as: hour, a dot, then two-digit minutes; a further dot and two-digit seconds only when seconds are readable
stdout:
7.02
